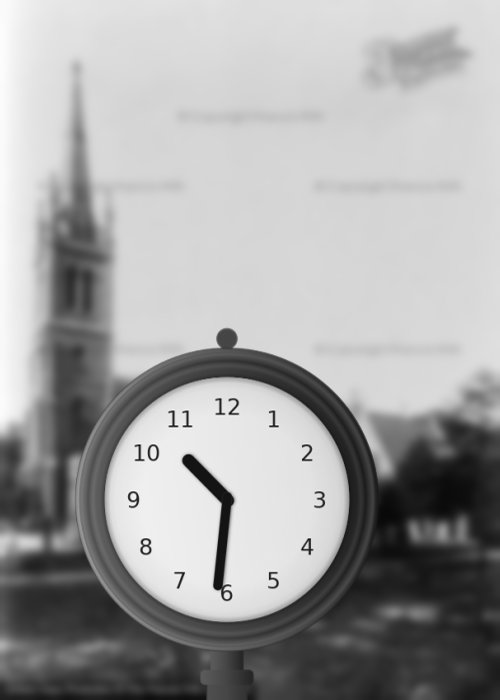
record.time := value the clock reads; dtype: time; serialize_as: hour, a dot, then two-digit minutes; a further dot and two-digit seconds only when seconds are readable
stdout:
10.31
